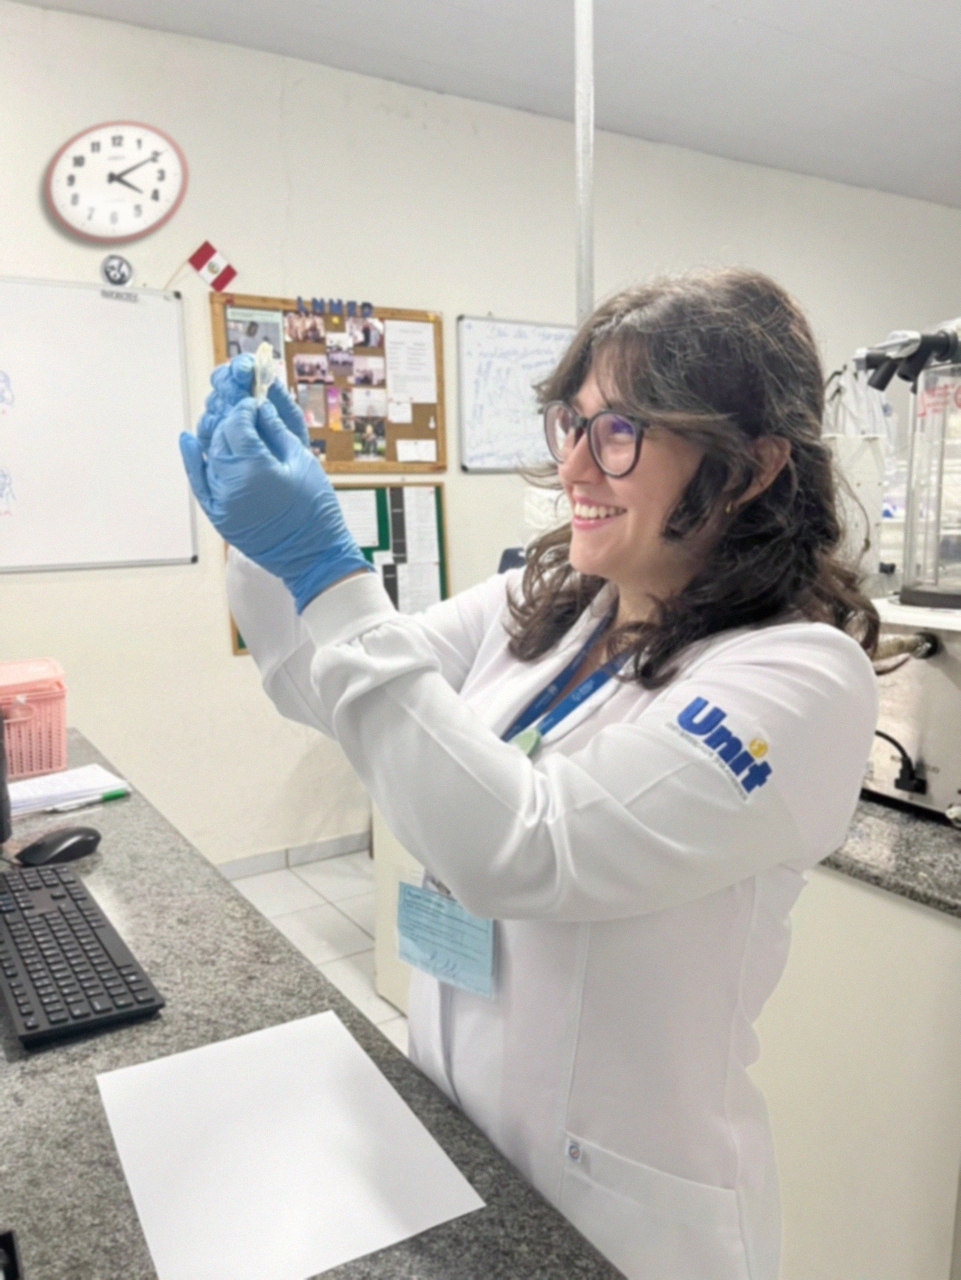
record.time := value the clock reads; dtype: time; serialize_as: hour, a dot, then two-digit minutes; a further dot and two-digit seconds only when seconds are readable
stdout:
4.10
